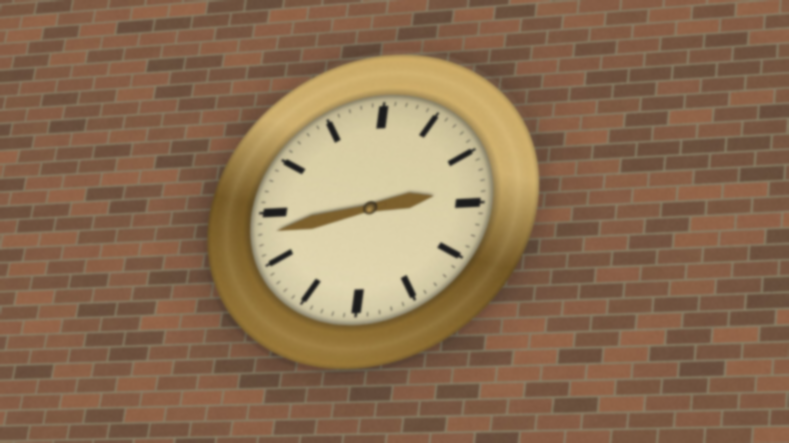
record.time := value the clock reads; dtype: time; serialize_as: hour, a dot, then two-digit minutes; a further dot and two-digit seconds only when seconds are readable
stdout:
2.43
